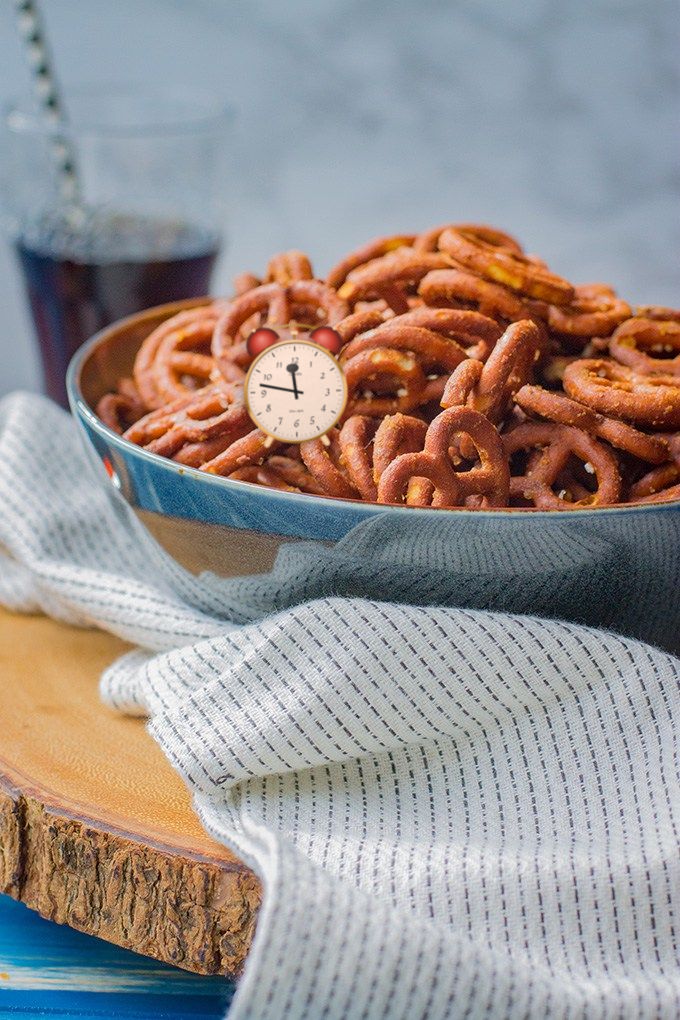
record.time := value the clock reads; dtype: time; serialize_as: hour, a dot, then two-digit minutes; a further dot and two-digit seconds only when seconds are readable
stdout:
11.47
